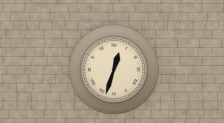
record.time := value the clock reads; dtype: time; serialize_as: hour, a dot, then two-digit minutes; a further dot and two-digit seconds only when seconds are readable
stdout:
12.33
